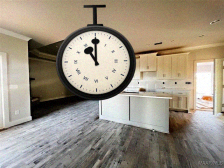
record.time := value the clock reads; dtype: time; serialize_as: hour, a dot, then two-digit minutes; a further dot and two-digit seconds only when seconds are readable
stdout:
11.00
